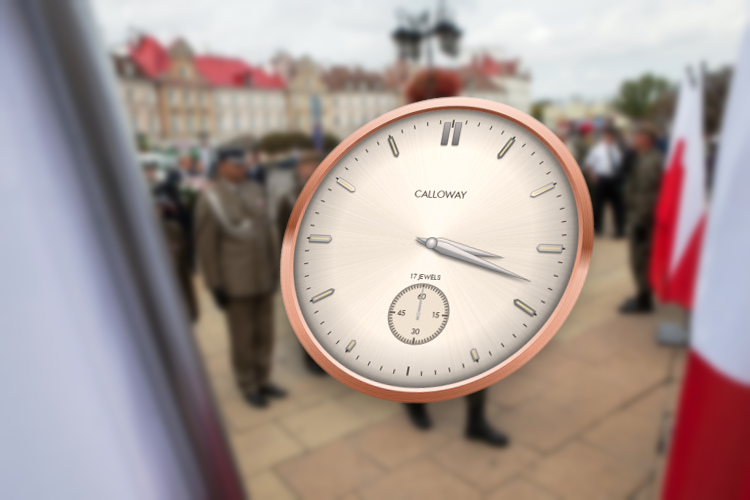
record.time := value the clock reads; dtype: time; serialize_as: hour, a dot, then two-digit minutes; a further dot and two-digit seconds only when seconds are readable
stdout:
3.18
